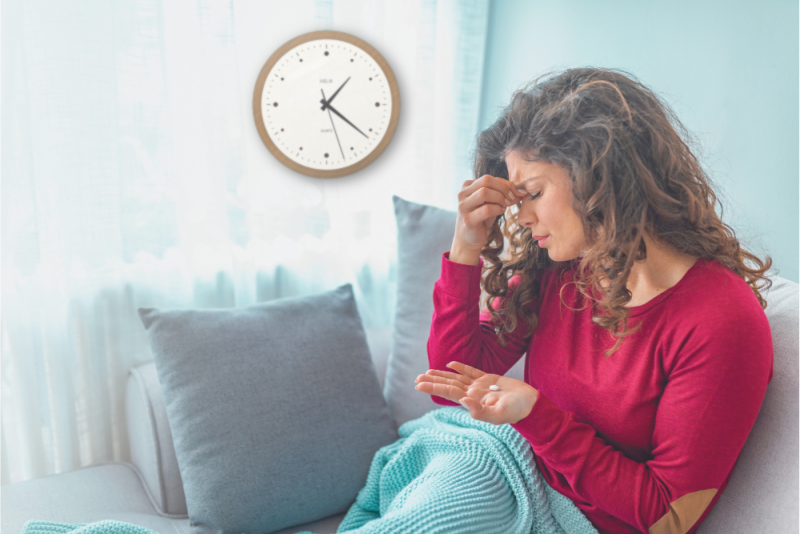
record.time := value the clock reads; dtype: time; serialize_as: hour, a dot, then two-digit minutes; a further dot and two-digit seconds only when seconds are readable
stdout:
1.21.27
